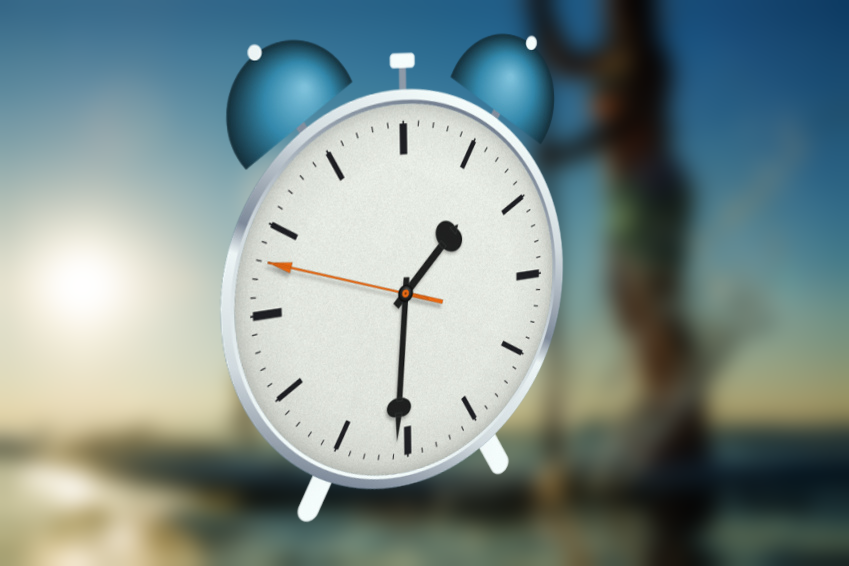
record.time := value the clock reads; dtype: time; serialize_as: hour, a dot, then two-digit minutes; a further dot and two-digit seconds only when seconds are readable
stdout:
1.30.48
